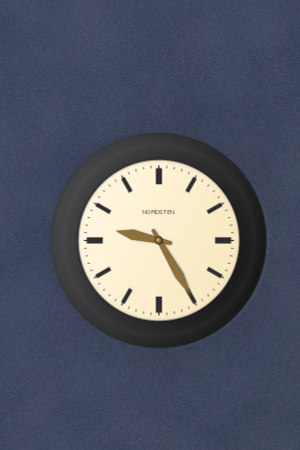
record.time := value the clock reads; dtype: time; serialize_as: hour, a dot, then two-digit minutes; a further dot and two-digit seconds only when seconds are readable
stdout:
9.25
